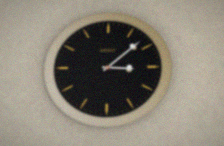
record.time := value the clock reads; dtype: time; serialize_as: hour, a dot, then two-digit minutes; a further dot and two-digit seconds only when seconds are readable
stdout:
3.08
